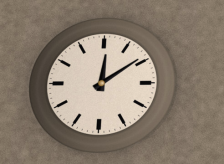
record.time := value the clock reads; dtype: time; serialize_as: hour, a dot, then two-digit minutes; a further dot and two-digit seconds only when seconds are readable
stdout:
12.09
